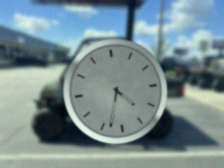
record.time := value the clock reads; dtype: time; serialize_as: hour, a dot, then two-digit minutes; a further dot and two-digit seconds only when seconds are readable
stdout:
4.33
